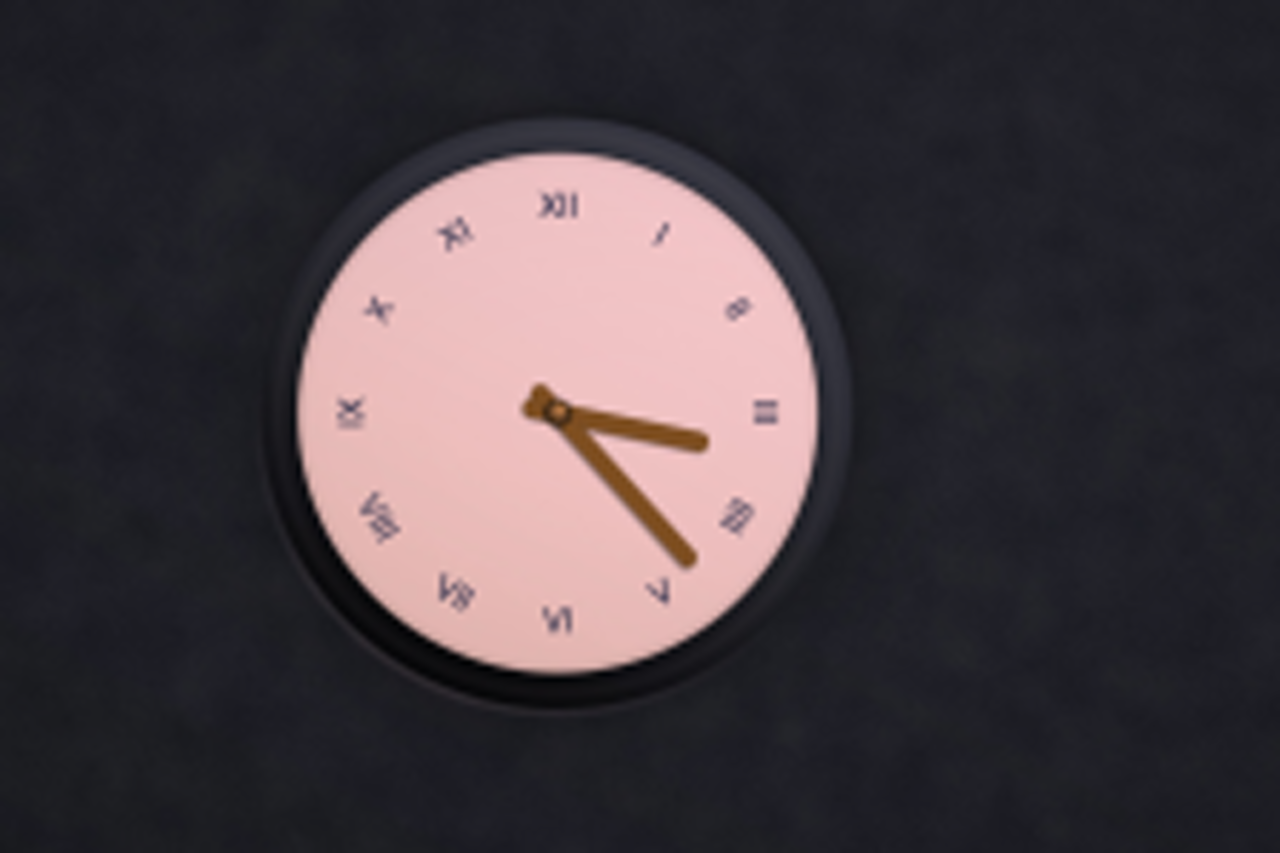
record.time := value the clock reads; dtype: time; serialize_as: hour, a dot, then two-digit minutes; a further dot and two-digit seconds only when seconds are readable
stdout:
3.23
